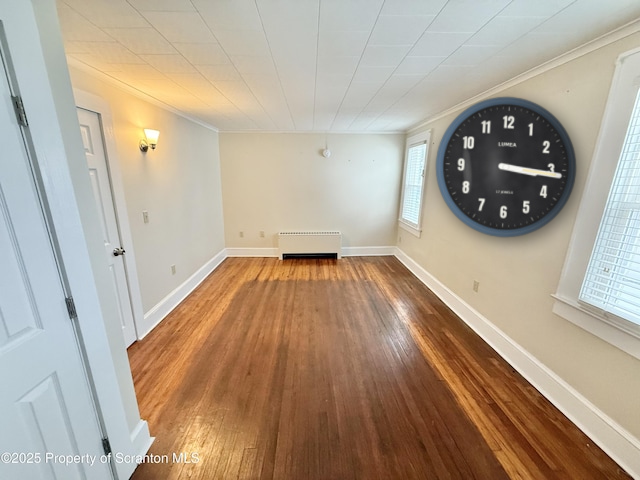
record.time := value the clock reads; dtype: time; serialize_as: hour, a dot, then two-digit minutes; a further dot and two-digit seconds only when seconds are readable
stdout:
3.16
